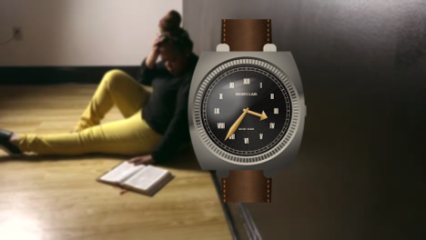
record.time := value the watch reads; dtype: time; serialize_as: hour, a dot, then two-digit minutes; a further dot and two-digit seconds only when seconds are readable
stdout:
3.36
